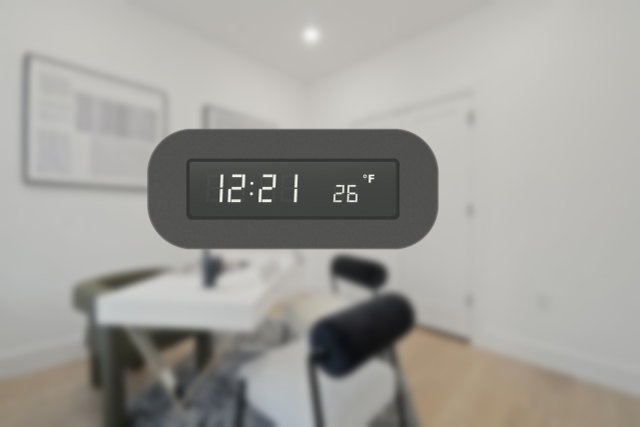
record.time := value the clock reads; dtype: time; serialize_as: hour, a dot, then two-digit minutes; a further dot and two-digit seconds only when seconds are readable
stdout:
12.21
